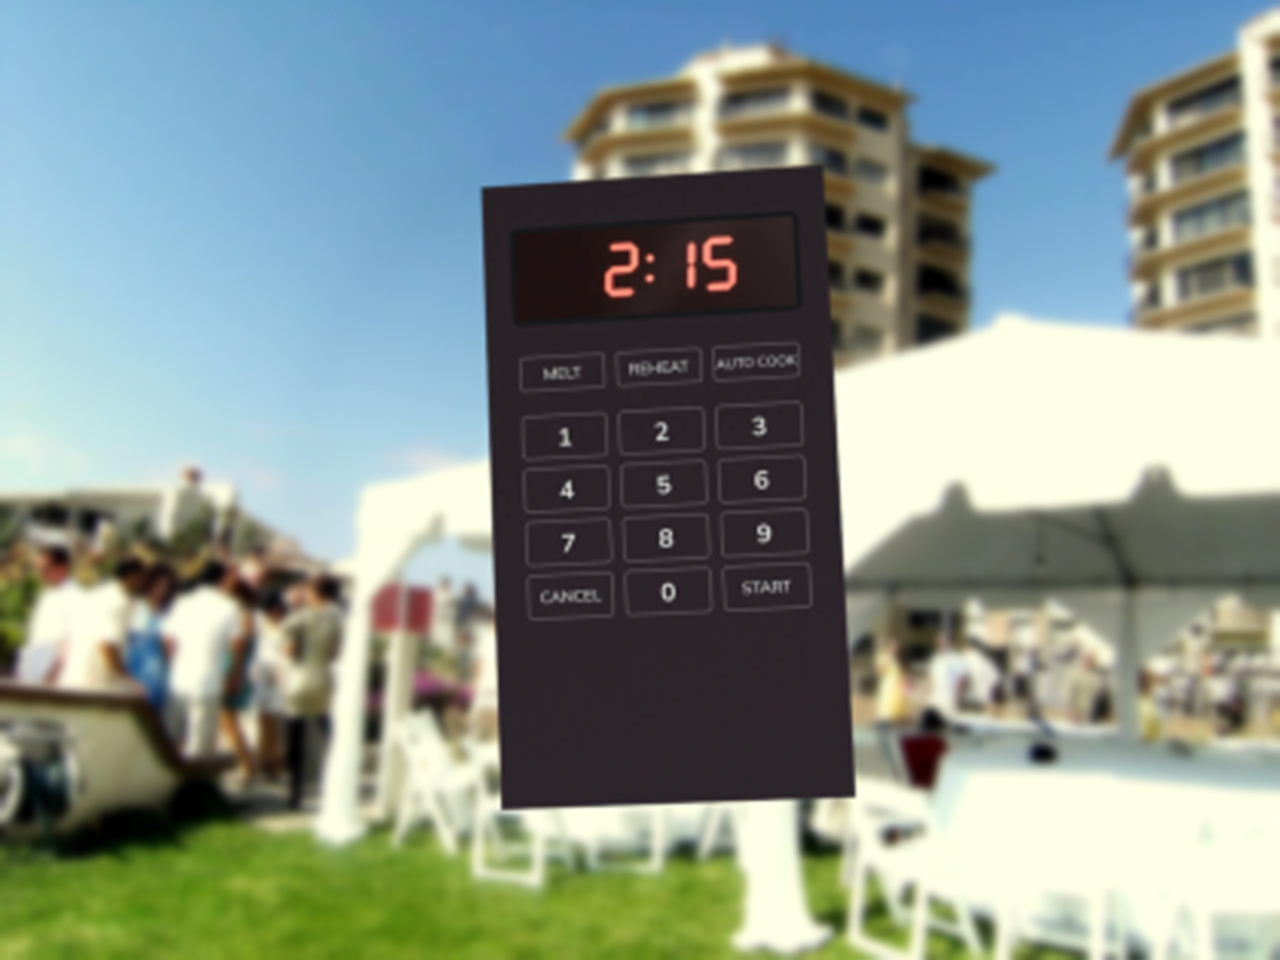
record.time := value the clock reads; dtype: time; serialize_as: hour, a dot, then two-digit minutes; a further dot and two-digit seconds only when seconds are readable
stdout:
2.15
